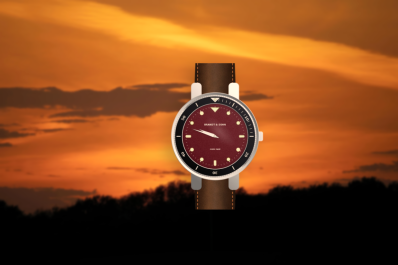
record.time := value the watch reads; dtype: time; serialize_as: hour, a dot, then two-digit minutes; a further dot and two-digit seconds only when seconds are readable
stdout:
9.48
